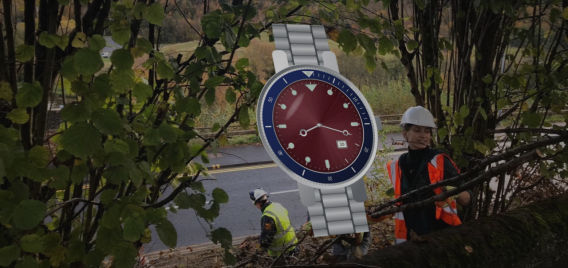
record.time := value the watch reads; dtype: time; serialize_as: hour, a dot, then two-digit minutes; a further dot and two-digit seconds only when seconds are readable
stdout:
8.18
